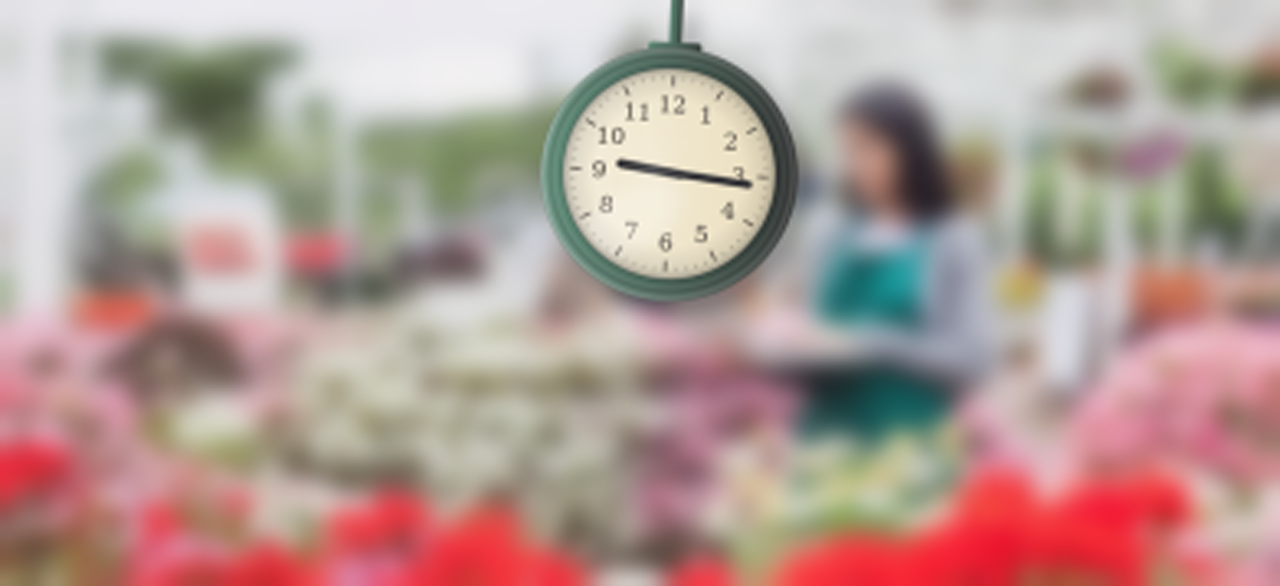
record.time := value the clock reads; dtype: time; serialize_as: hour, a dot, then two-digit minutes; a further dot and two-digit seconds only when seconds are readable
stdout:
9.16
